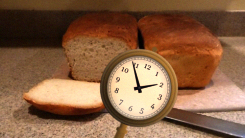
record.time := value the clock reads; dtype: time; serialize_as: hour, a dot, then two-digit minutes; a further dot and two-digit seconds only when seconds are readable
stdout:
1.54
